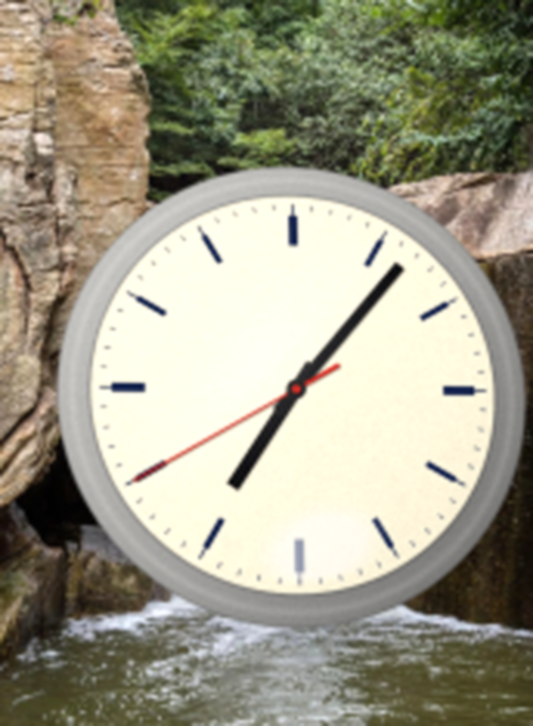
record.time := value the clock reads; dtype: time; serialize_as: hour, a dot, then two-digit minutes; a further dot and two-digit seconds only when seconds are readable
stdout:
7.06.40
